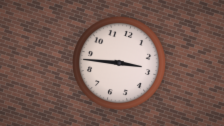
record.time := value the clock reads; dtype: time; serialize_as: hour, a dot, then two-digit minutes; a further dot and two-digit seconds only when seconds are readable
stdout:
2.43
